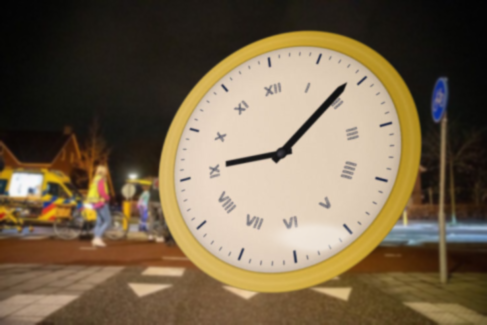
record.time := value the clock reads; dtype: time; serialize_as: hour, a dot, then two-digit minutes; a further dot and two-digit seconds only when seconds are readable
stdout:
9.09
